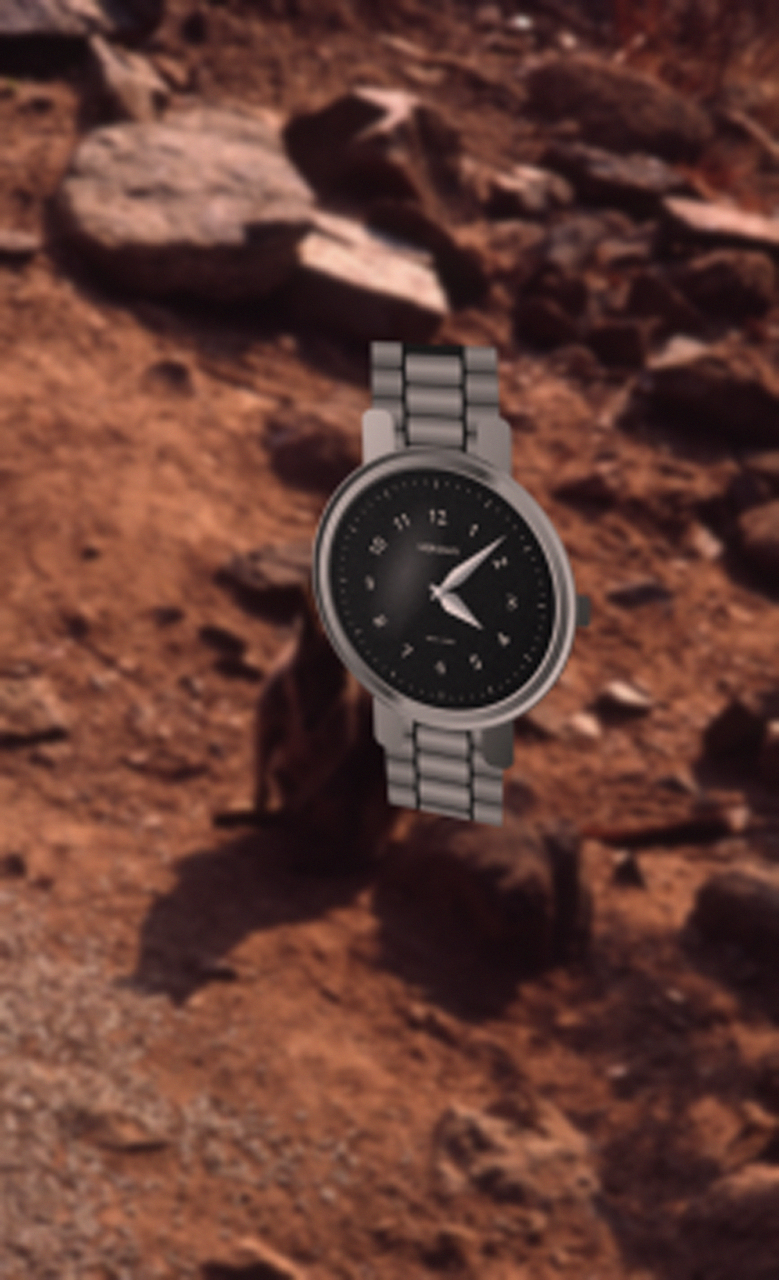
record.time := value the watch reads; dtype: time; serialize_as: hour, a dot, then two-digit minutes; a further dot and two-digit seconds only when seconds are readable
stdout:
4.08
